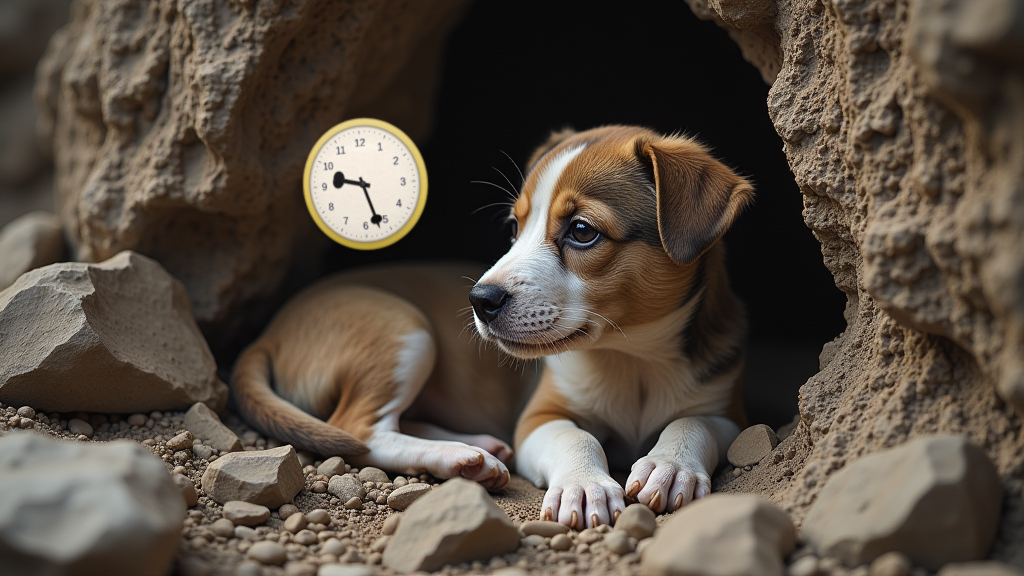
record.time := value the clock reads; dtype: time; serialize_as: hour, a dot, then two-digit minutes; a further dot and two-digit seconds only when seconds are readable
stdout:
9.27
